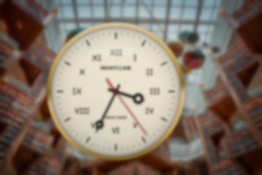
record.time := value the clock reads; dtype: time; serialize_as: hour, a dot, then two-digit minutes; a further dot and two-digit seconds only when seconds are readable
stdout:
3.34.24
